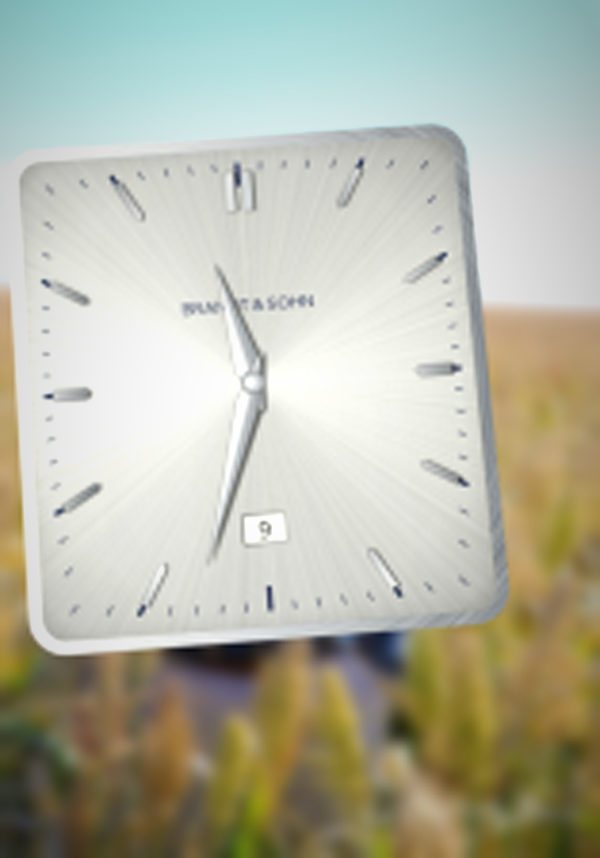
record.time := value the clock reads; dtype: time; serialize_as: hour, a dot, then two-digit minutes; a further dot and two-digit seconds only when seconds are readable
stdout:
11.33
